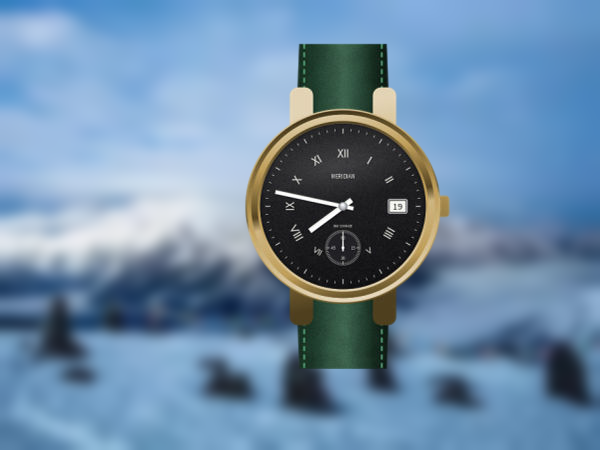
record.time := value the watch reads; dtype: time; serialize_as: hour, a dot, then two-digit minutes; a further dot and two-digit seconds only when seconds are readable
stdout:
7.47
